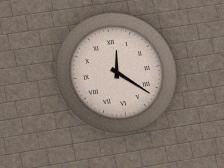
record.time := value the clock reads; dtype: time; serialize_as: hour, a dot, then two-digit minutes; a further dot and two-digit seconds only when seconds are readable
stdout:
12.22
